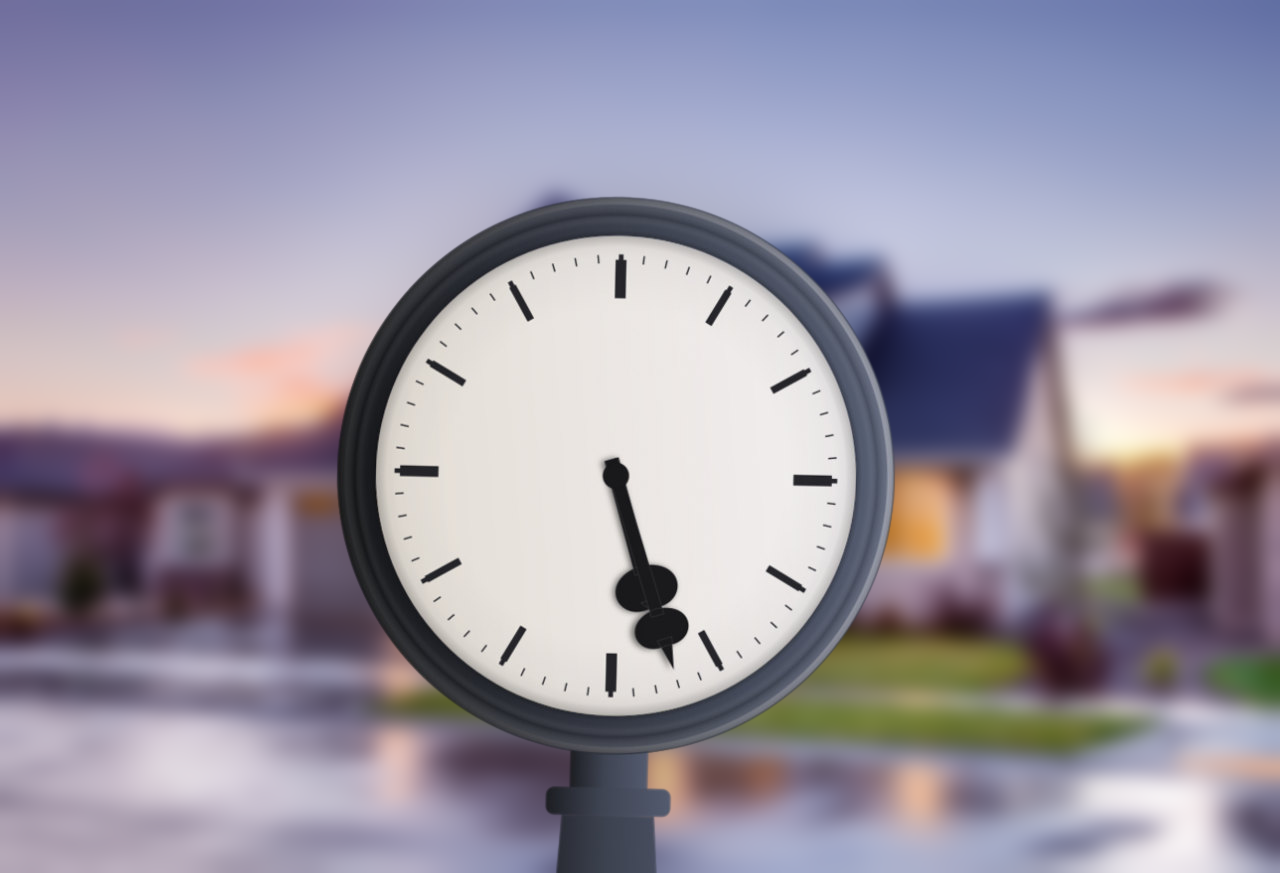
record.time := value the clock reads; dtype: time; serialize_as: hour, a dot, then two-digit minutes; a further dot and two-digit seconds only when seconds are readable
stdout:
5.27
